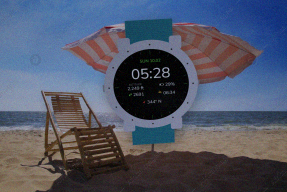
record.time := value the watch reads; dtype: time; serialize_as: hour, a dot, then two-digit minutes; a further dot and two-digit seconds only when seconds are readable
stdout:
5.28
